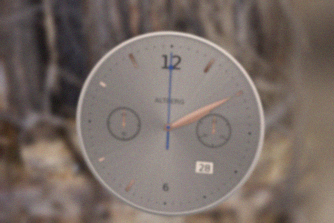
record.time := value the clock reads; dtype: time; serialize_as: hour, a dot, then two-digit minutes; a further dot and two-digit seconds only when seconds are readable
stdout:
2.10
